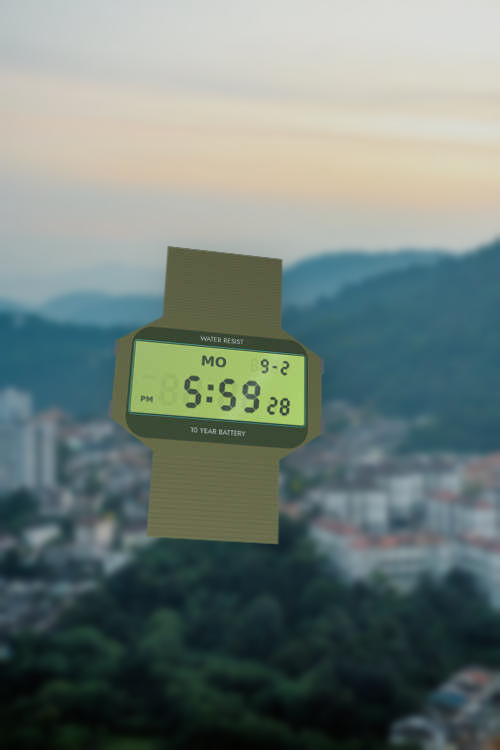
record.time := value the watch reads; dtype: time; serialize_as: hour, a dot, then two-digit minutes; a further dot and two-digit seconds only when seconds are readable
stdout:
5.59.28
